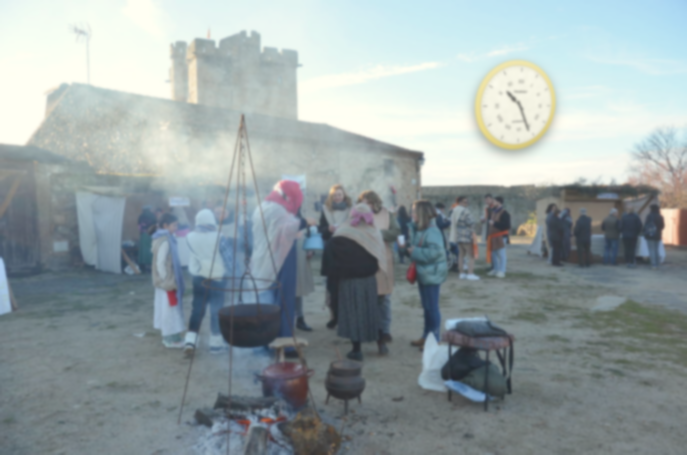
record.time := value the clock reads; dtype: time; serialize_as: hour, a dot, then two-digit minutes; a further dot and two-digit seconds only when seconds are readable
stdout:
10.26
